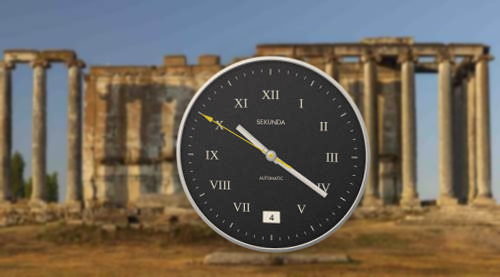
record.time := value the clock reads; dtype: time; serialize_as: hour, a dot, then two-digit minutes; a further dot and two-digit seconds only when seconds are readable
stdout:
10.20.50
